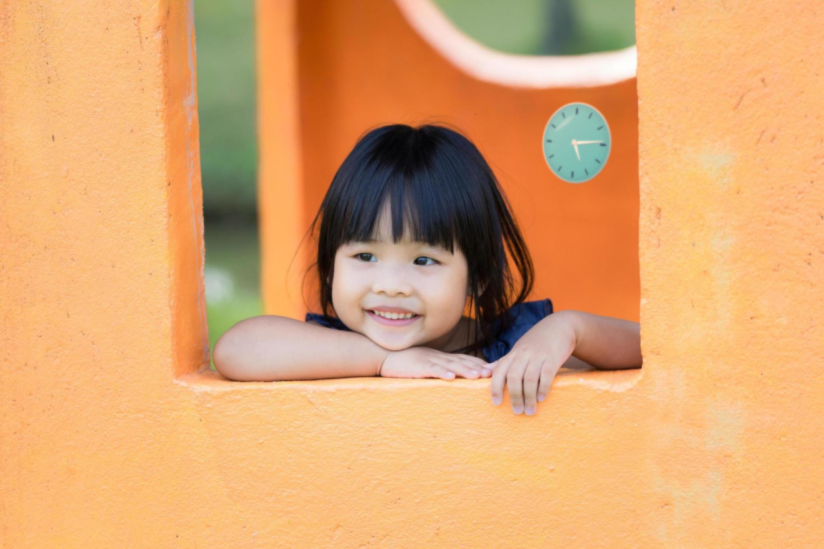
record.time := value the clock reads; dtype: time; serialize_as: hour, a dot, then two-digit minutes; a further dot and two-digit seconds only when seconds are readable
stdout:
5.14
